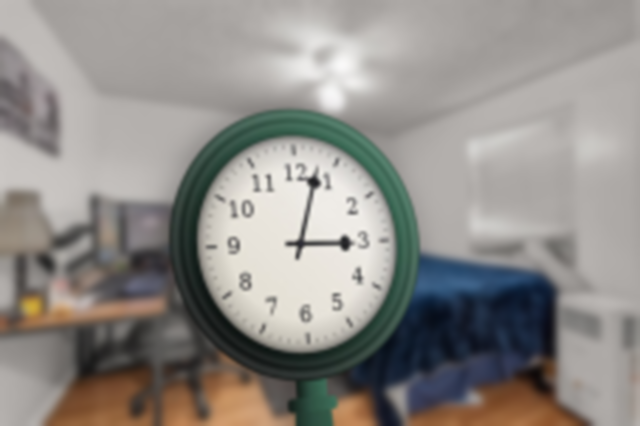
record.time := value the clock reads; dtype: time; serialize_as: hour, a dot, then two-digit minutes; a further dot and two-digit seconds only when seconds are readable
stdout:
3.03
